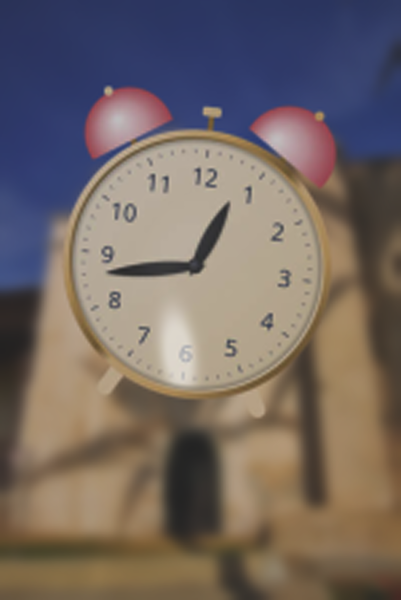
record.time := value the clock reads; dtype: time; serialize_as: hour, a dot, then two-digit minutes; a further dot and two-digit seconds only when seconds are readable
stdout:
12.43
